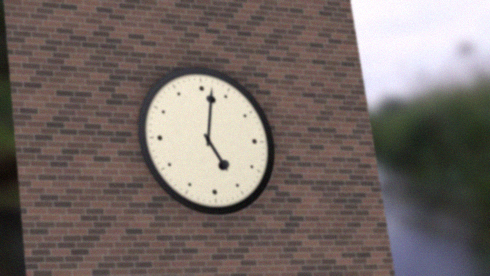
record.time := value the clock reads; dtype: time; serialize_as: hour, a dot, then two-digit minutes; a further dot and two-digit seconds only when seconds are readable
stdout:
5.02
